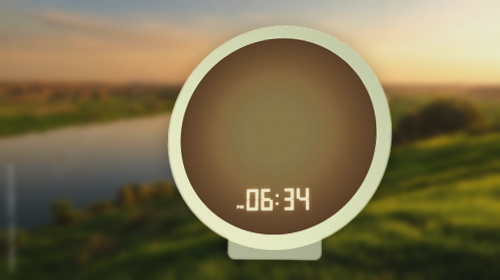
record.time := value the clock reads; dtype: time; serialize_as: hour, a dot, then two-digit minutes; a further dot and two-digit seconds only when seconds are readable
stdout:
6.34
